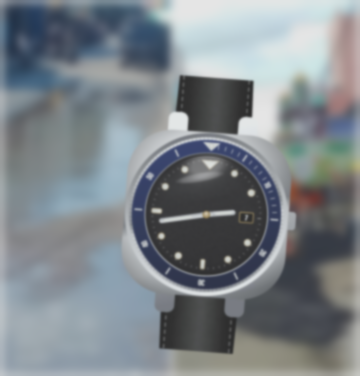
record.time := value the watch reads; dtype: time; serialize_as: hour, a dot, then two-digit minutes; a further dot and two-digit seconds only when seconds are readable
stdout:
2.43
